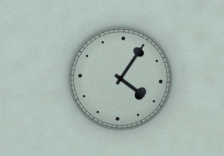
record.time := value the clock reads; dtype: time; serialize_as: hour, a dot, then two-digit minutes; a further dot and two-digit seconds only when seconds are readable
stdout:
4.05
